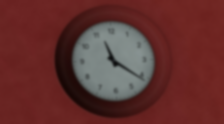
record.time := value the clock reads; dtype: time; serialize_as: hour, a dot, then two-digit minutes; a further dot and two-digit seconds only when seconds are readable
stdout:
11.21
